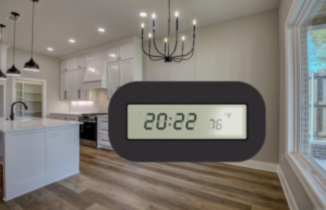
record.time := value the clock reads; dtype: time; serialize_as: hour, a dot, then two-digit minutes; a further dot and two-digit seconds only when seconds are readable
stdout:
20.22
